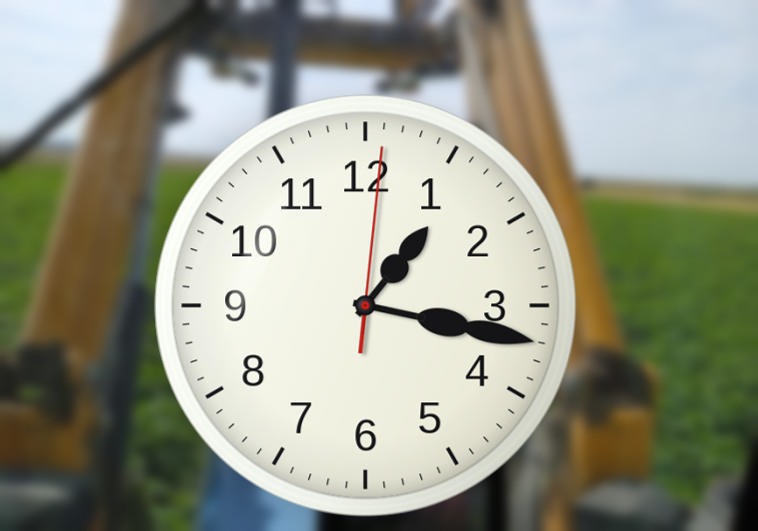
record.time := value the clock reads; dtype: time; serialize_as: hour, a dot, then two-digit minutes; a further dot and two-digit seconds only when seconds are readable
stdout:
1.17.01
